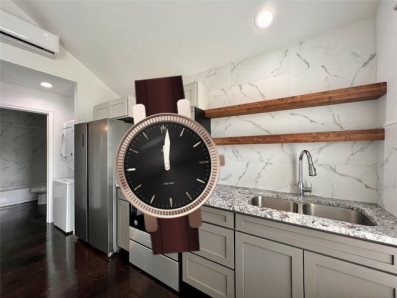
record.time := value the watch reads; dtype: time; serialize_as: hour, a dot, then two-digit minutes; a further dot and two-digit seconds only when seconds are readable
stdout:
12.01
